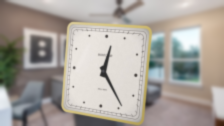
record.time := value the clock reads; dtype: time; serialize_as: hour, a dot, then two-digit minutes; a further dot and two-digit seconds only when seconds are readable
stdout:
12.24
